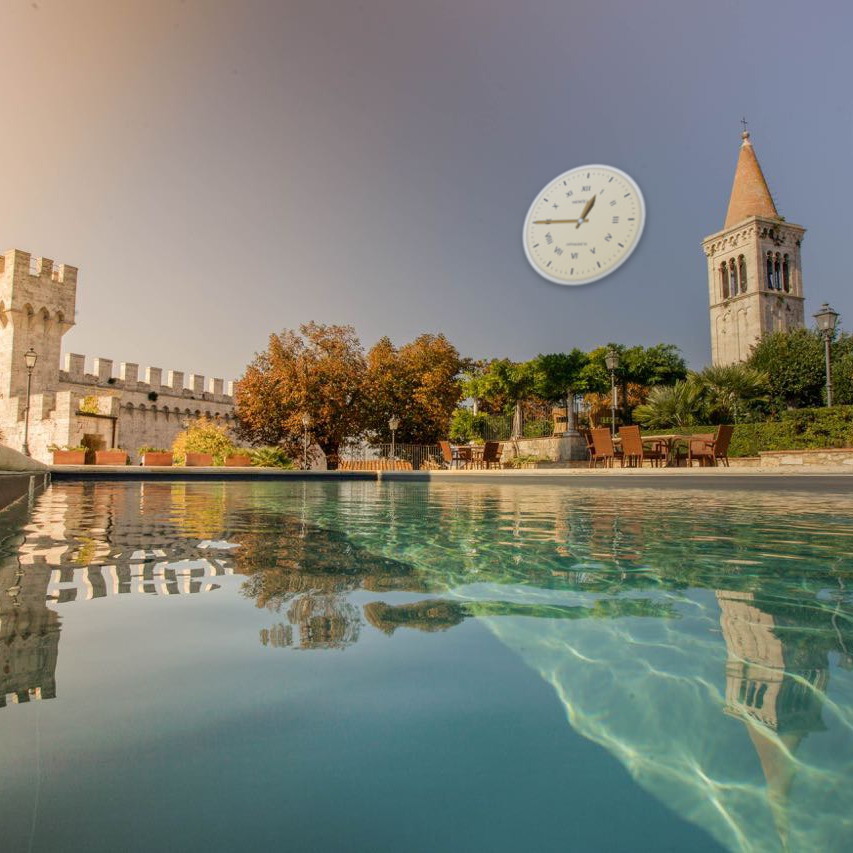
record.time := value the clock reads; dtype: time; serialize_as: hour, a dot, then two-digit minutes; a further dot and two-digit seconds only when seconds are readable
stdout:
12.45
